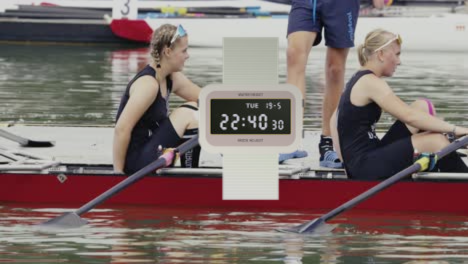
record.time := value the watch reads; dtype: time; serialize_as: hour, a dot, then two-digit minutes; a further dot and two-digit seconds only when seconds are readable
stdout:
22.40.30
